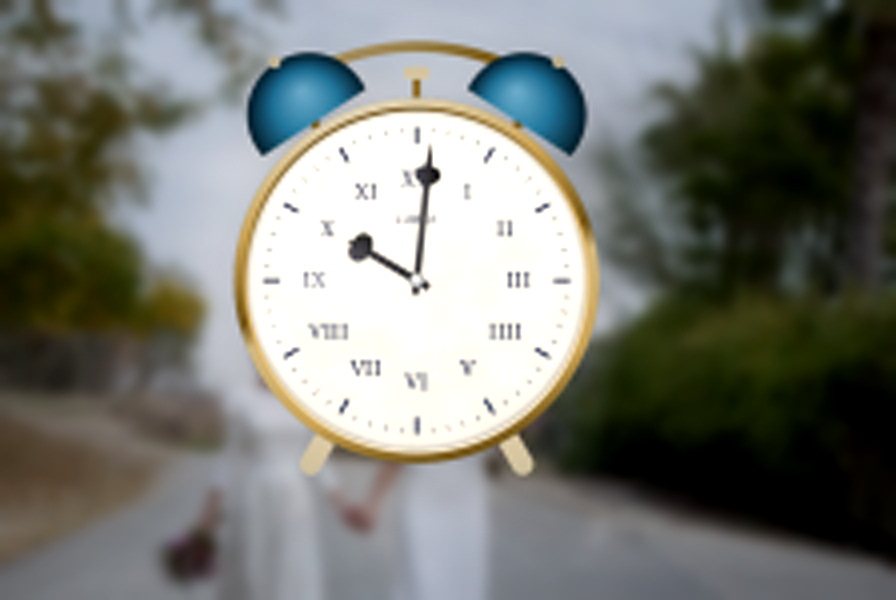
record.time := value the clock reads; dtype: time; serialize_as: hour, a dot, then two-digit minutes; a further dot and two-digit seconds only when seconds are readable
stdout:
10.01
